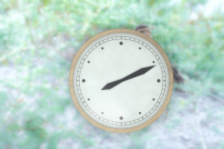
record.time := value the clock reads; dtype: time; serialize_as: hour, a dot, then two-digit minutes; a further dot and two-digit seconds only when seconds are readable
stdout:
8.11
